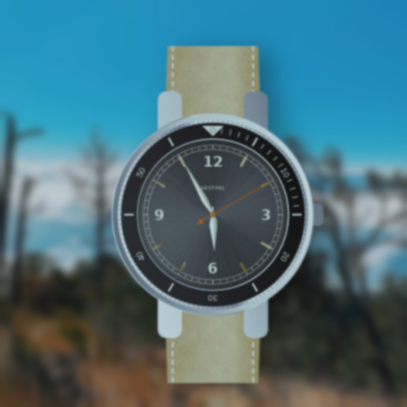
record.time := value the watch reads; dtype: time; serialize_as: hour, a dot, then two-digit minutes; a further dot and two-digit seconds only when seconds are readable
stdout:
5.55.10
